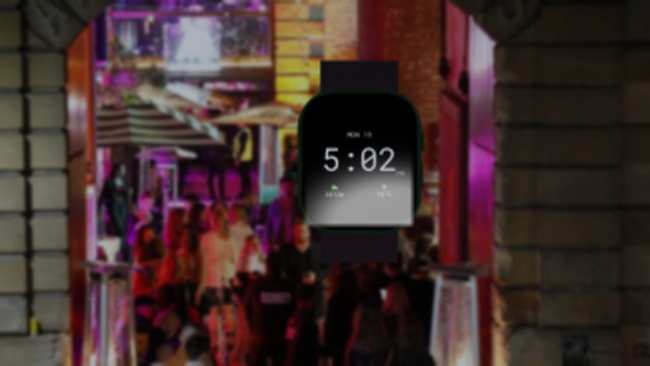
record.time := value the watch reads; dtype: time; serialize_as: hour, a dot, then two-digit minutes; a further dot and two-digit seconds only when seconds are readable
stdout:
5.02
